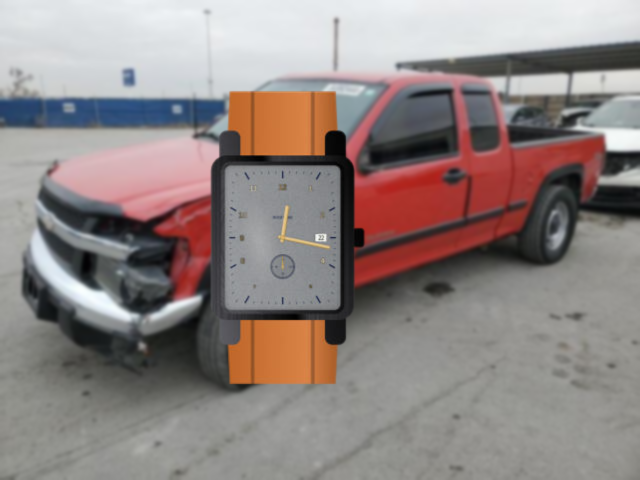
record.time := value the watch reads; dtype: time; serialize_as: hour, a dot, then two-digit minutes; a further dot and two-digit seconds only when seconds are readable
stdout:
12.17
